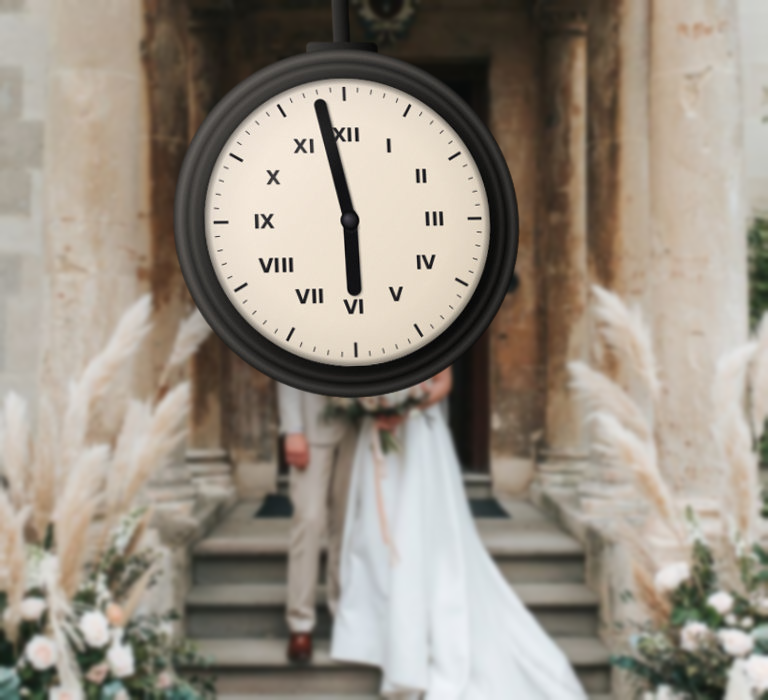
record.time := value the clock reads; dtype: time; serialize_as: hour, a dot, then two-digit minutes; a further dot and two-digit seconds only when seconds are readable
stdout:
5.58
